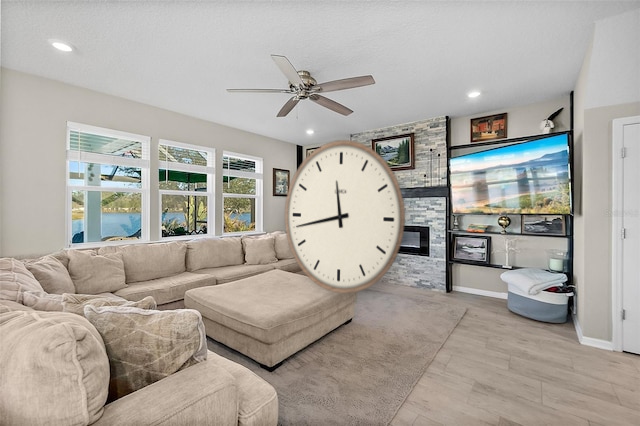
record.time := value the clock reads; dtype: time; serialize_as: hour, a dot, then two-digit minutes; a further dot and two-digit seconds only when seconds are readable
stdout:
11.43
